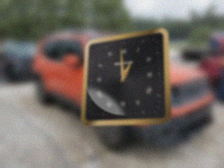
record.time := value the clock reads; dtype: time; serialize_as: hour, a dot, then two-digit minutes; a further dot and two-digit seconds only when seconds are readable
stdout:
12.59
